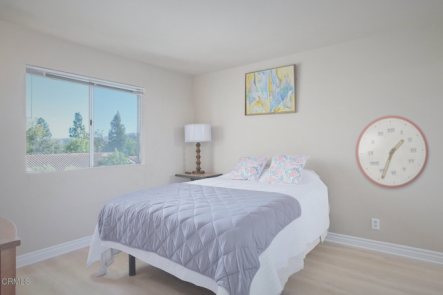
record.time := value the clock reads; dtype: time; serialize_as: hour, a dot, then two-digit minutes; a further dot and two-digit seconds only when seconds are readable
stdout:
1.34
